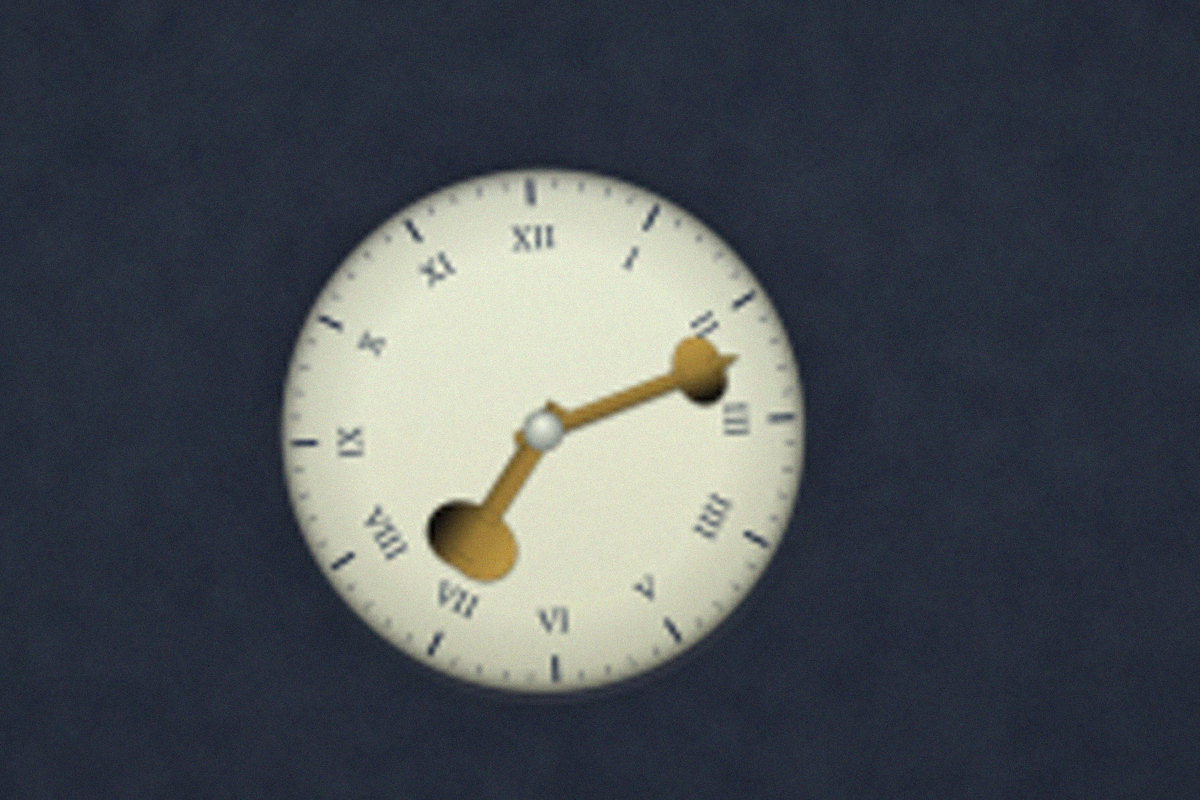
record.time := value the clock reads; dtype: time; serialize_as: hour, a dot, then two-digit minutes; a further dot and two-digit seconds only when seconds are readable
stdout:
7.12
